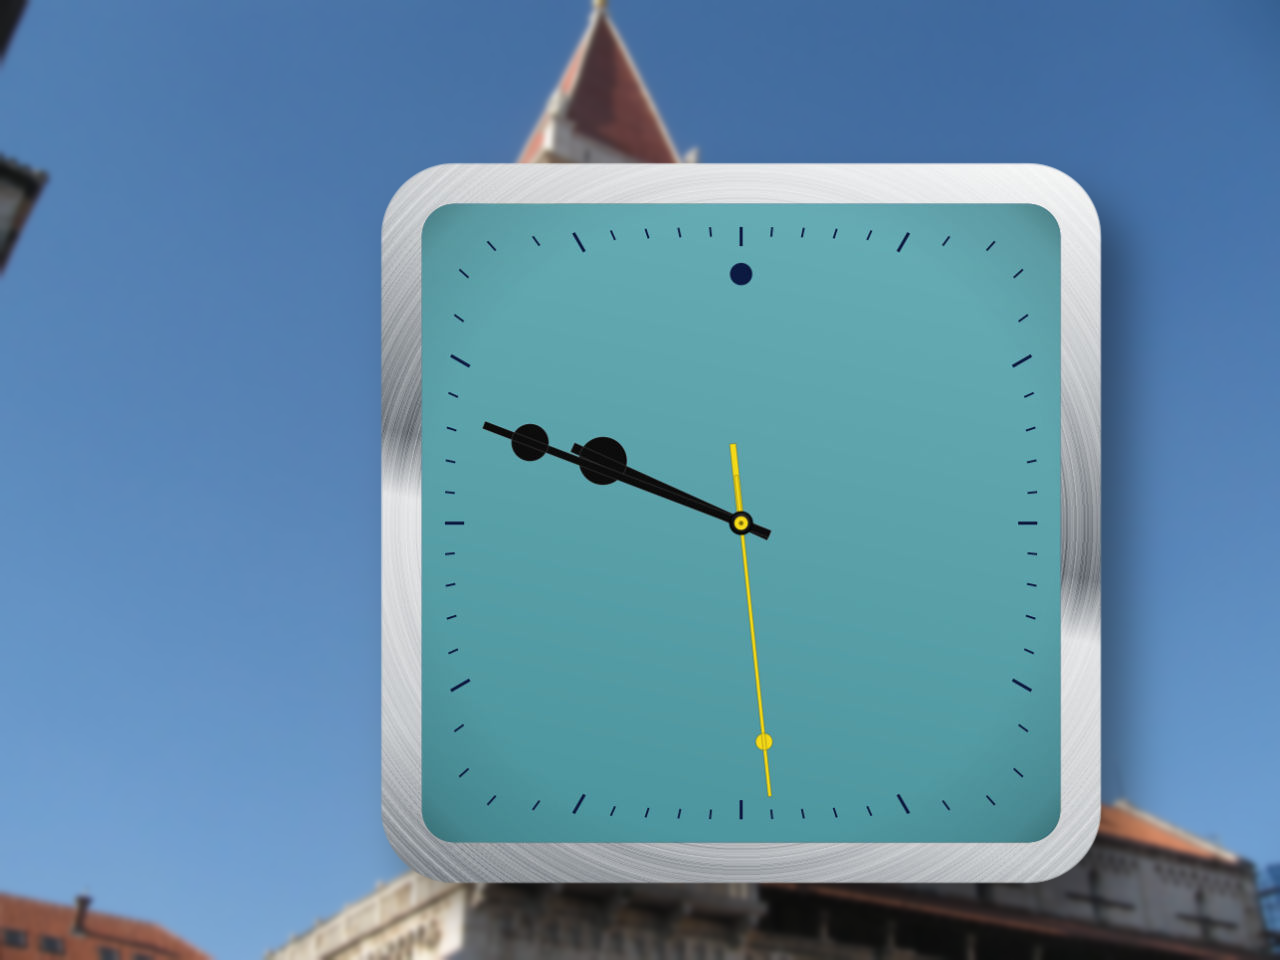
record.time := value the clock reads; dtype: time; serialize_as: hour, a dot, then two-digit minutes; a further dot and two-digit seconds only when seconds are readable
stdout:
9.48.29
